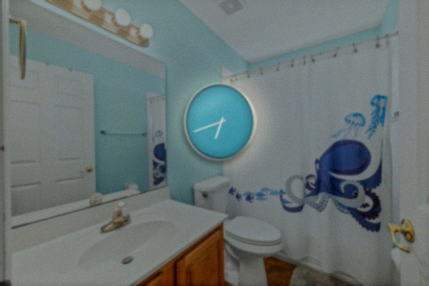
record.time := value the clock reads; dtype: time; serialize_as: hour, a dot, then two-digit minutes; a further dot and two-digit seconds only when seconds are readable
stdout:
6.42
